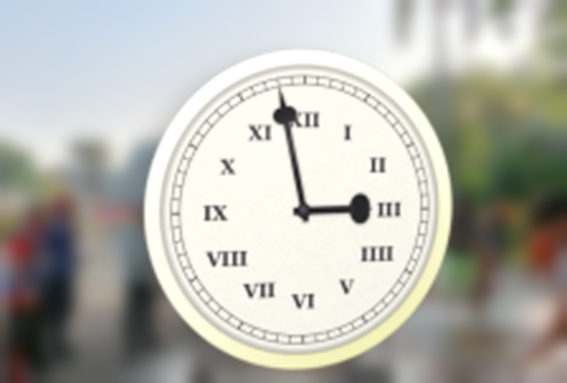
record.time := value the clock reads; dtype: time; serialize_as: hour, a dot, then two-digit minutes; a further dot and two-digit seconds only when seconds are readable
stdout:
2.58
